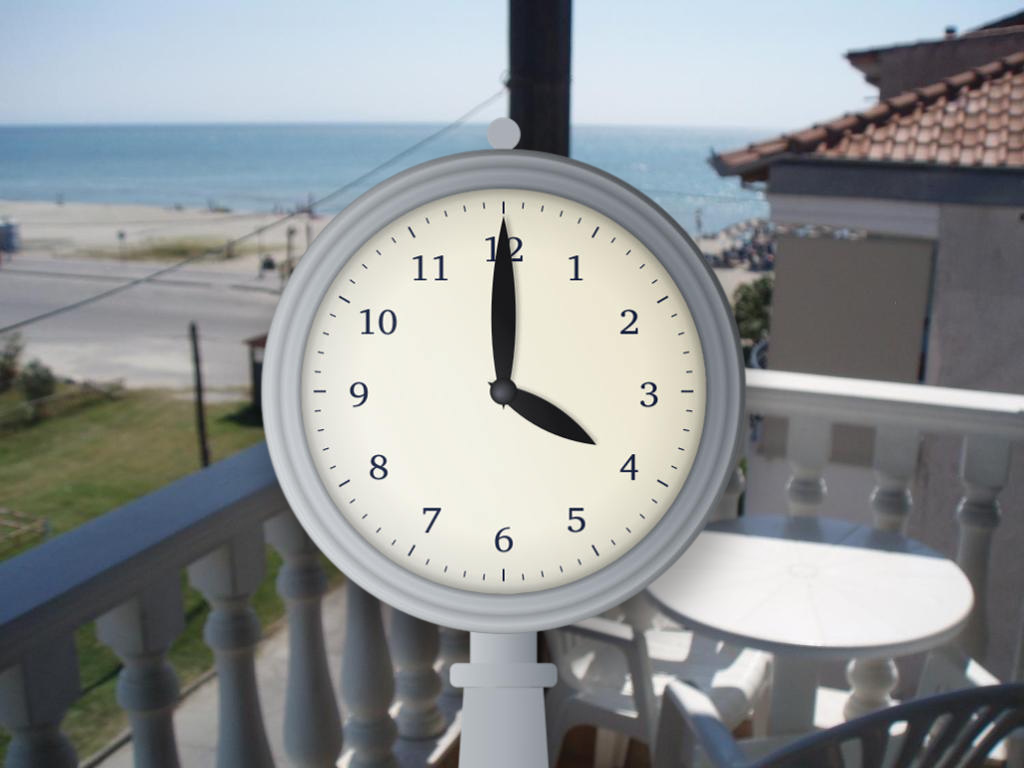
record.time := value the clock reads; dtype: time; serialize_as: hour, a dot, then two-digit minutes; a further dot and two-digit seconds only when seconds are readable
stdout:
4.00
